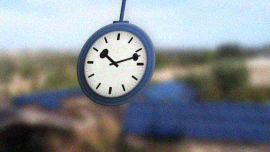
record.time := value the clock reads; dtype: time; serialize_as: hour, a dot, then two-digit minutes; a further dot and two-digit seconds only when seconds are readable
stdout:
10.12
